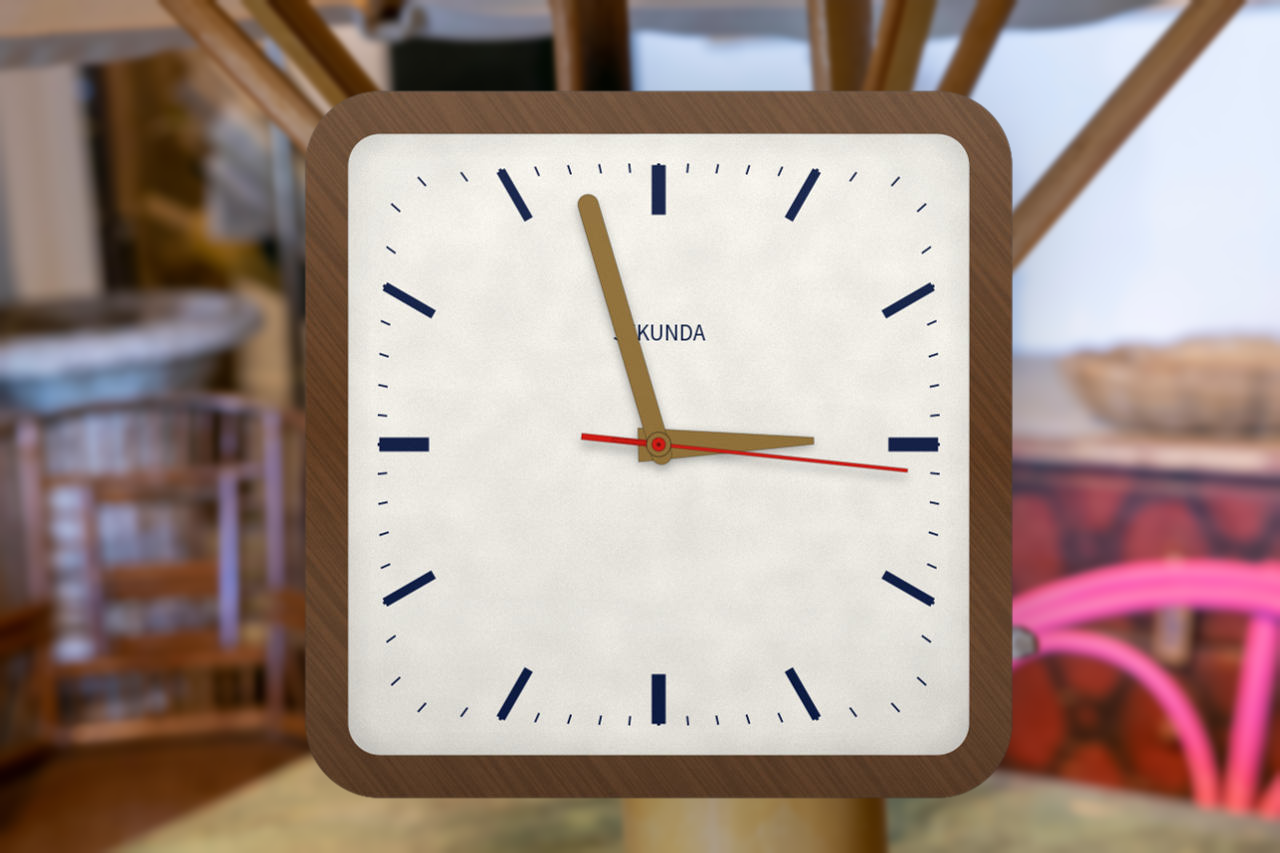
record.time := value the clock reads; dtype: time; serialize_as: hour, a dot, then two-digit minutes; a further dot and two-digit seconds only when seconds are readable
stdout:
2.57.16
